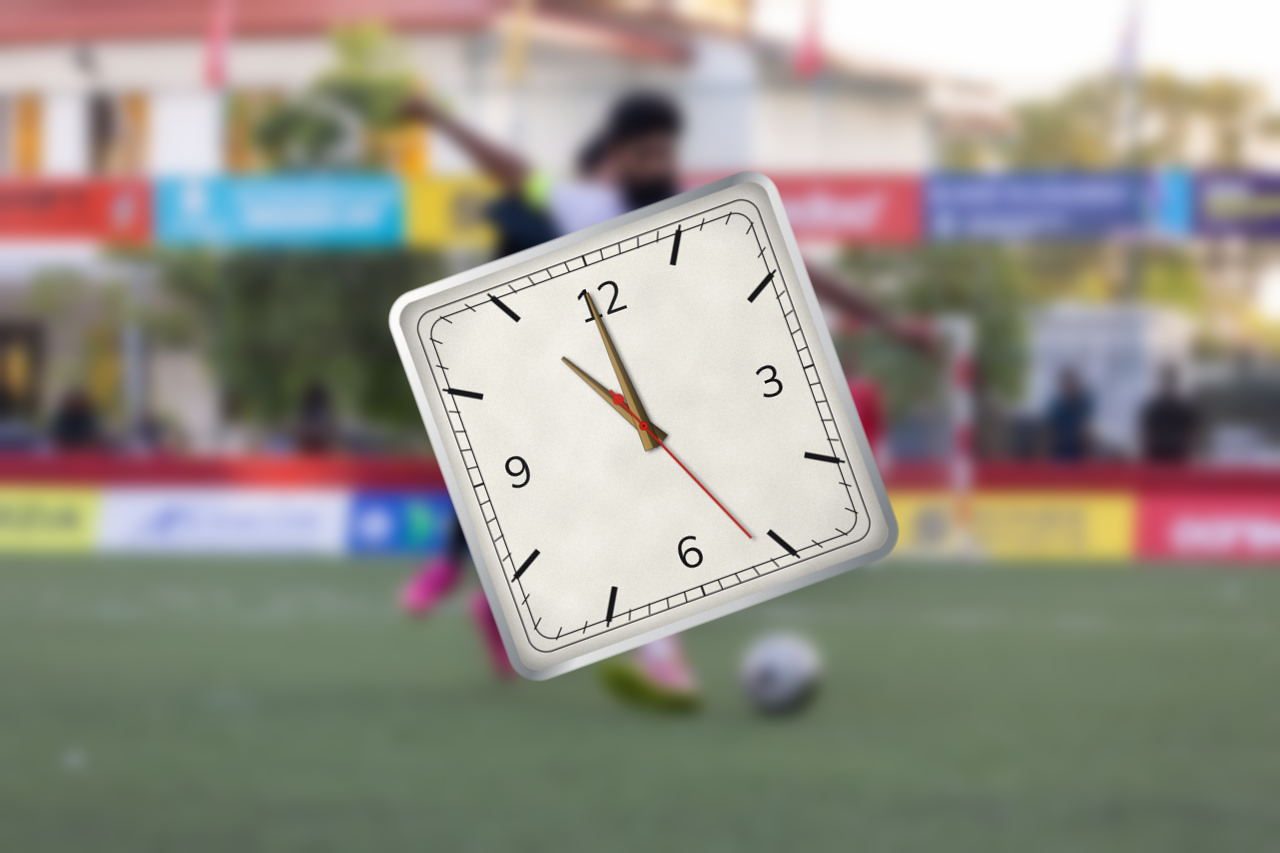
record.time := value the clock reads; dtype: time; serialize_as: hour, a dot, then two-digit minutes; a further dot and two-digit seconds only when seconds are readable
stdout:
10.59.26
